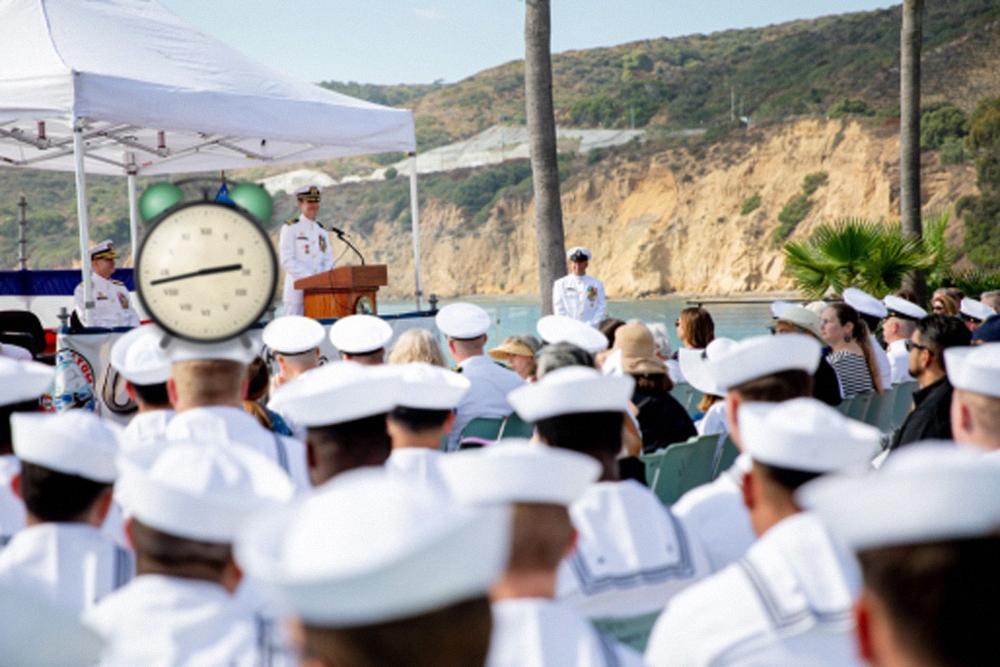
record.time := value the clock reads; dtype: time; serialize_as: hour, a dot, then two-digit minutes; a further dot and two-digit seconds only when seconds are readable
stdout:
2.43
